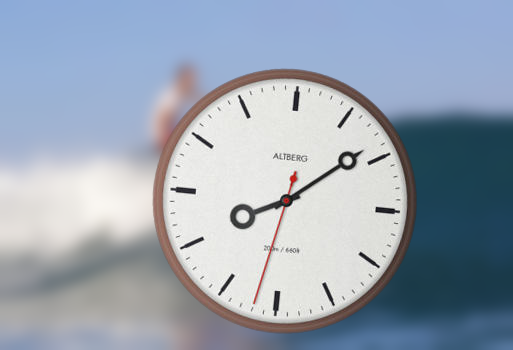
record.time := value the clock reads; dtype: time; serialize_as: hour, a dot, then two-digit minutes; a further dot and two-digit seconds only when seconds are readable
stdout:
8.08.32
